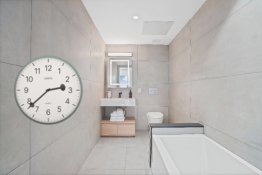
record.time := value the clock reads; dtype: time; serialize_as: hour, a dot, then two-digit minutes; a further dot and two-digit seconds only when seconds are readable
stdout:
2.38
